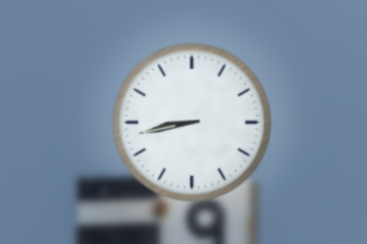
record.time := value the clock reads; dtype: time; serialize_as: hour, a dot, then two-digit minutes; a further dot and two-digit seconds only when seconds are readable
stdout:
8.43
